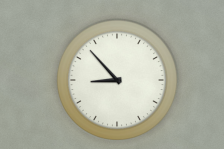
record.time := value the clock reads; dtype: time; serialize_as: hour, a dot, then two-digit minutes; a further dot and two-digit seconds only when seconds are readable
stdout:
8.53
